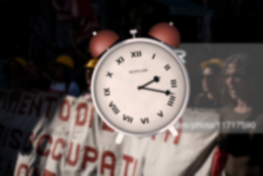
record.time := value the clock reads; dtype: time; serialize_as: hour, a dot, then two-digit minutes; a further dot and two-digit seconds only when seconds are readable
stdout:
2.18
